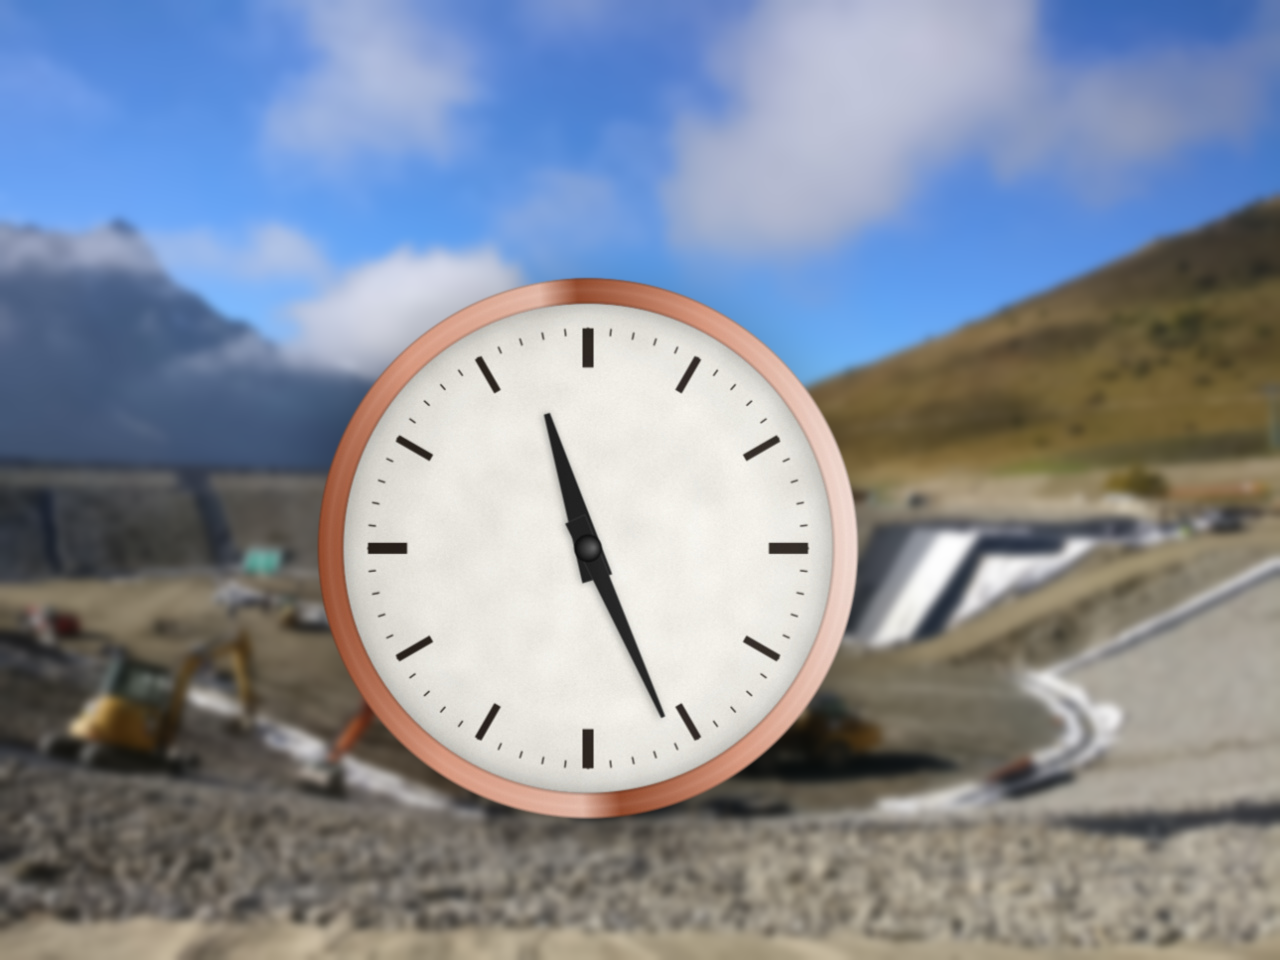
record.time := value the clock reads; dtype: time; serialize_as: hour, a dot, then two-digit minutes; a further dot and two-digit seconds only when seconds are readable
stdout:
11.26
